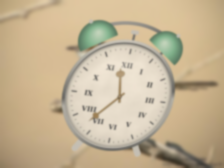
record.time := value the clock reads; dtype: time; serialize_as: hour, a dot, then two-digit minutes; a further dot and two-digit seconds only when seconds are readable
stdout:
11.37
